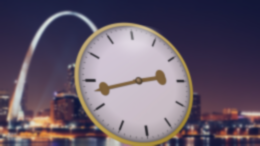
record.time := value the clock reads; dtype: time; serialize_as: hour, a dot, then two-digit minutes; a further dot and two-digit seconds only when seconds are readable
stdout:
2.43
